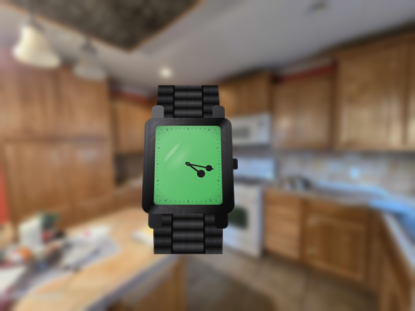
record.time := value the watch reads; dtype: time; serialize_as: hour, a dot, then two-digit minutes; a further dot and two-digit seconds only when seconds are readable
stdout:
4.17
